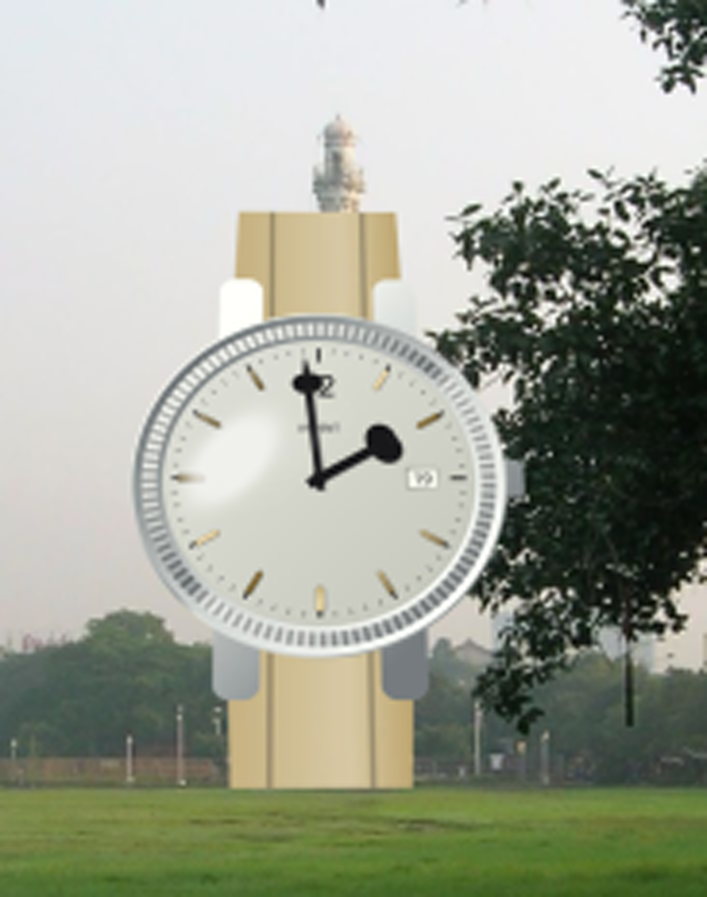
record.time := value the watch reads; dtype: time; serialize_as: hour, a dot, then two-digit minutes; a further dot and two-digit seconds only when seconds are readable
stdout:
1.59
